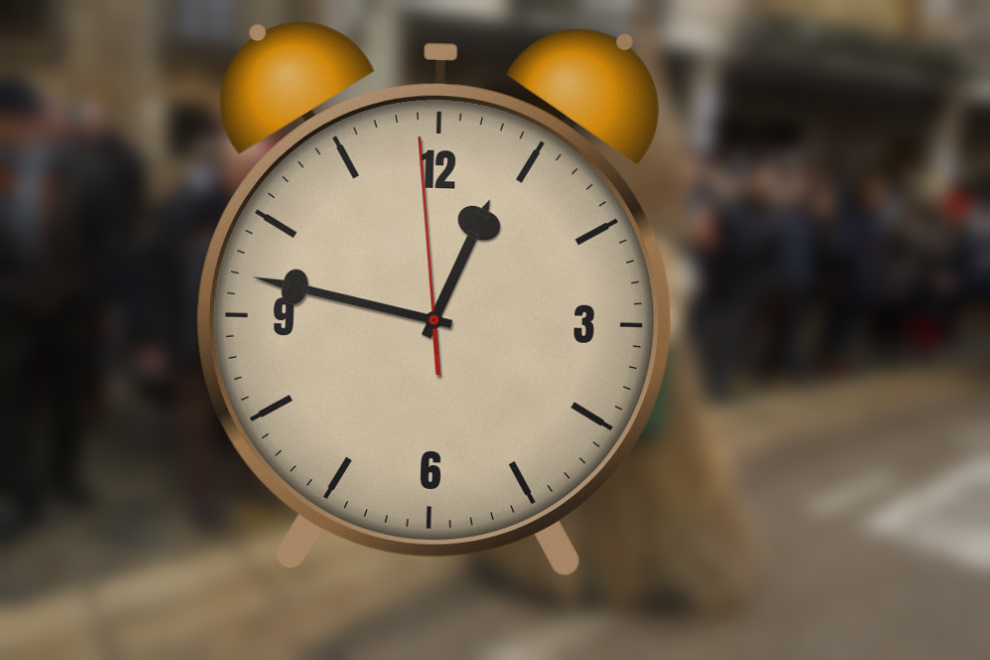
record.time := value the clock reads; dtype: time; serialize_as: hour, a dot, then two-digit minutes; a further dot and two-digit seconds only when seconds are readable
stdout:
12.46.59
